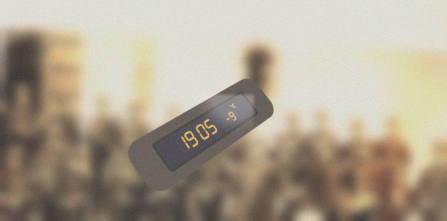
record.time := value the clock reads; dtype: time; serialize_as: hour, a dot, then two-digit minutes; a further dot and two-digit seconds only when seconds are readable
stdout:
19.05
